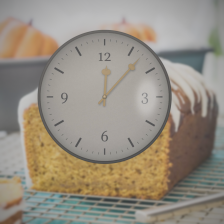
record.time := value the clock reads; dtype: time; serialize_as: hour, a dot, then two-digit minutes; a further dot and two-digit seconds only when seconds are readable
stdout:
12.07
